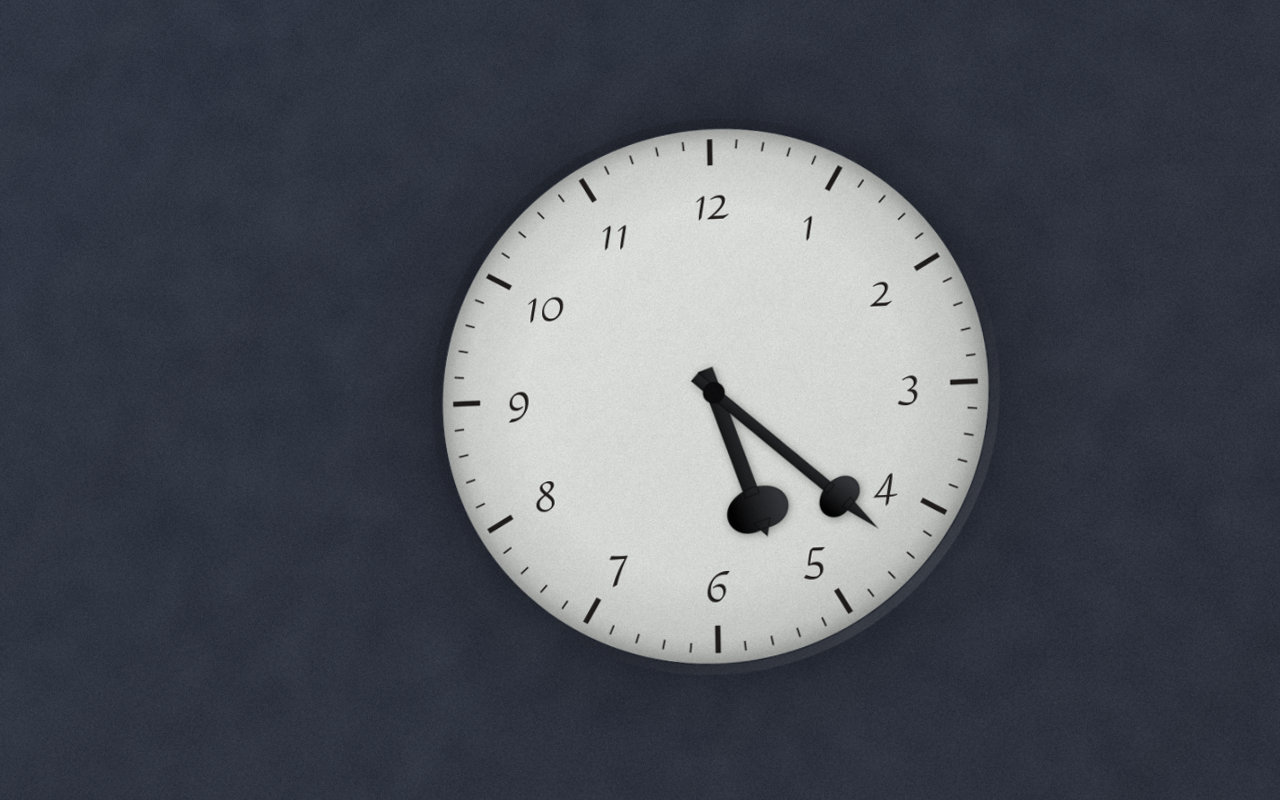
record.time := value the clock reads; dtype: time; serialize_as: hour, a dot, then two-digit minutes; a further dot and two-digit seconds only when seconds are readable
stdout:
5.22
